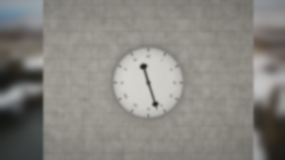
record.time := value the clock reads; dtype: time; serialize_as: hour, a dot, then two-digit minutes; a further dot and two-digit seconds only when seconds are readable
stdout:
11.27
